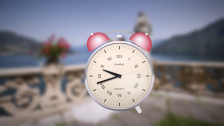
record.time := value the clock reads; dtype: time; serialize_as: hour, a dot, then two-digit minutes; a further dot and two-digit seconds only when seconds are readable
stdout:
9.42
